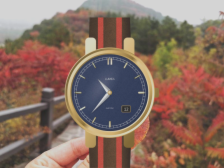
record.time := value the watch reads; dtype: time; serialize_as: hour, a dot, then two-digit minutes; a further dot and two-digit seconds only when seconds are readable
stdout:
10.37
